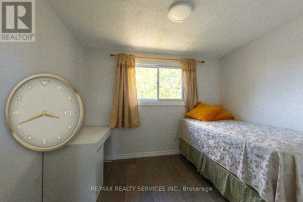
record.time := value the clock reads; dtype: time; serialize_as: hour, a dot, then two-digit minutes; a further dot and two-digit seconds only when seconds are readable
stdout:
3.41
